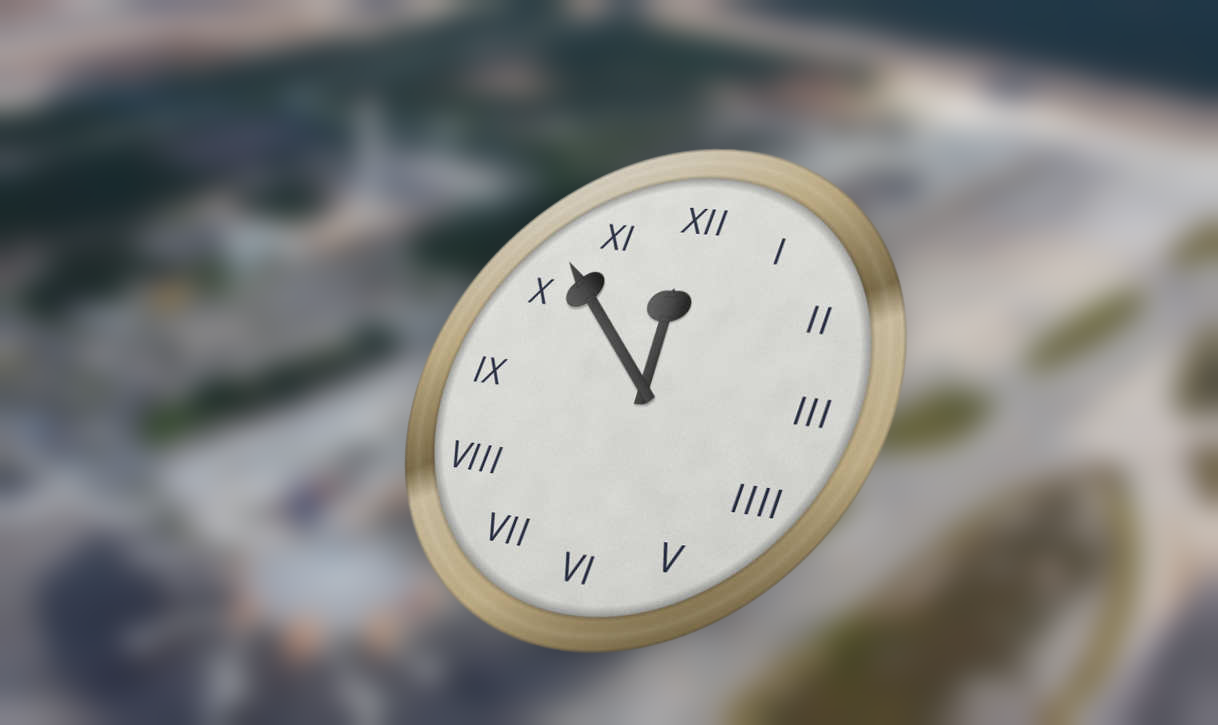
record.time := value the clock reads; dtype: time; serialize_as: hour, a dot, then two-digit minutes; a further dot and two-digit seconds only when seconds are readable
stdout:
11.52
